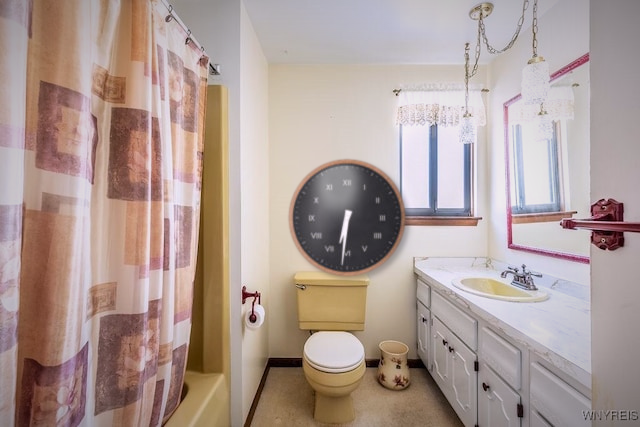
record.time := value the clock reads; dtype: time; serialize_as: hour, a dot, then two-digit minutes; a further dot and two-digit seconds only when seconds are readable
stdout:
6.31
